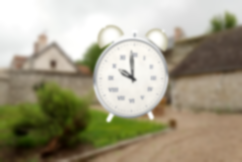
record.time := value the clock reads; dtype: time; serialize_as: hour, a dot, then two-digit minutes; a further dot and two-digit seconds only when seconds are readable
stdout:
9.59
